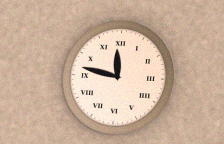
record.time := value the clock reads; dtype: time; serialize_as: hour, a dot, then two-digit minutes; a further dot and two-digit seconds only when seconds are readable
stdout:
11.47
